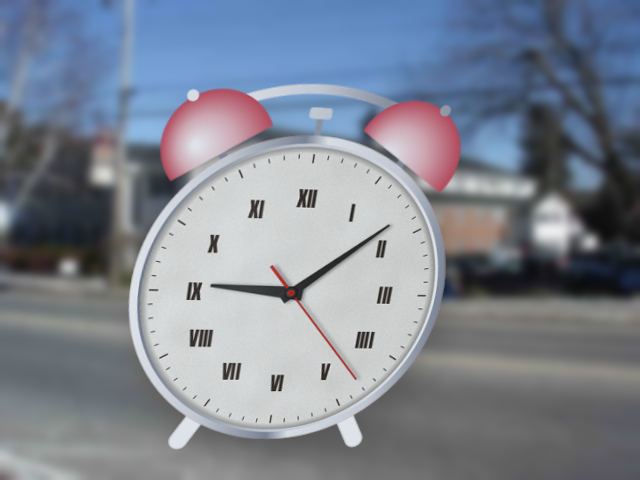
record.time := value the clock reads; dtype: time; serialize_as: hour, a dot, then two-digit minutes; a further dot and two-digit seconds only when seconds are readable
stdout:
9.08.23
